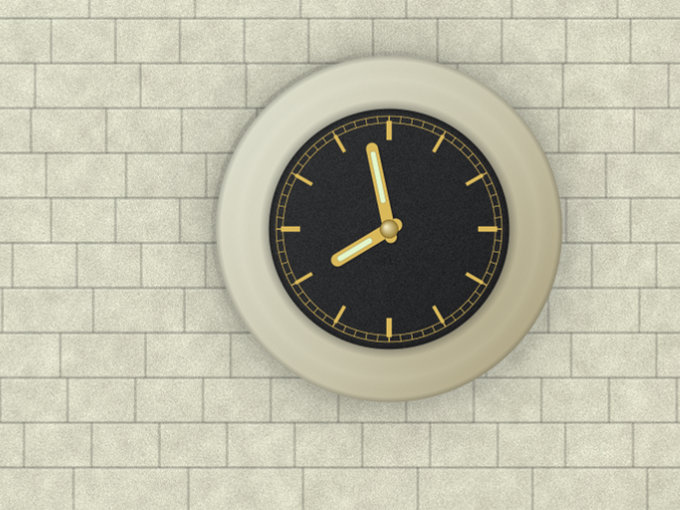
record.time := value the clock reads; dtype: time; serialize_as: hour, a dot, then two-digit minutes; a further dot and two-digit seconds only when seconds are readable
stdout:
7.58
